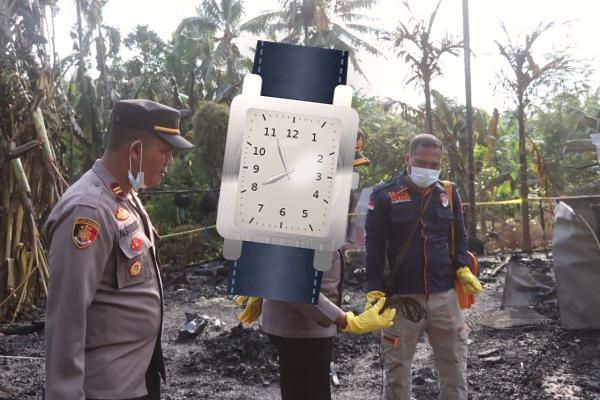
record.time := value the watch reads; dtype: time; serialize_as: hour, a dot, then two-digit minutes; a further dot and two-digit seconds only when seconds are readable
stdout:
7.56
